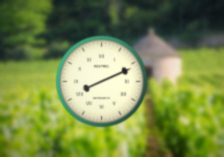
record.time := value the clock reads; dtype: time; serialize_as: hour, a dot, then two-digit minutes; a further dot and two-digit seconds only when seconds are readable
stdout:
8.11
